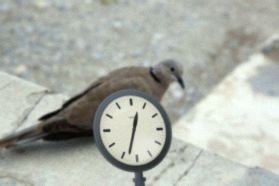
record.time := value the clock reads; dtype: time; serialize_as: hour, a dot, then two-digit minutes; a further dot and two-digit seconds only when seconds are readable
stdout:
12.33
